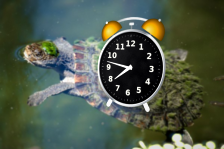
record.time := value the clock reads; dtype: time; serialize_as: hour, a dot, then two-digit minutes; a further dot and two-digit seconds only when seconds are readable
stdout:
7.47
